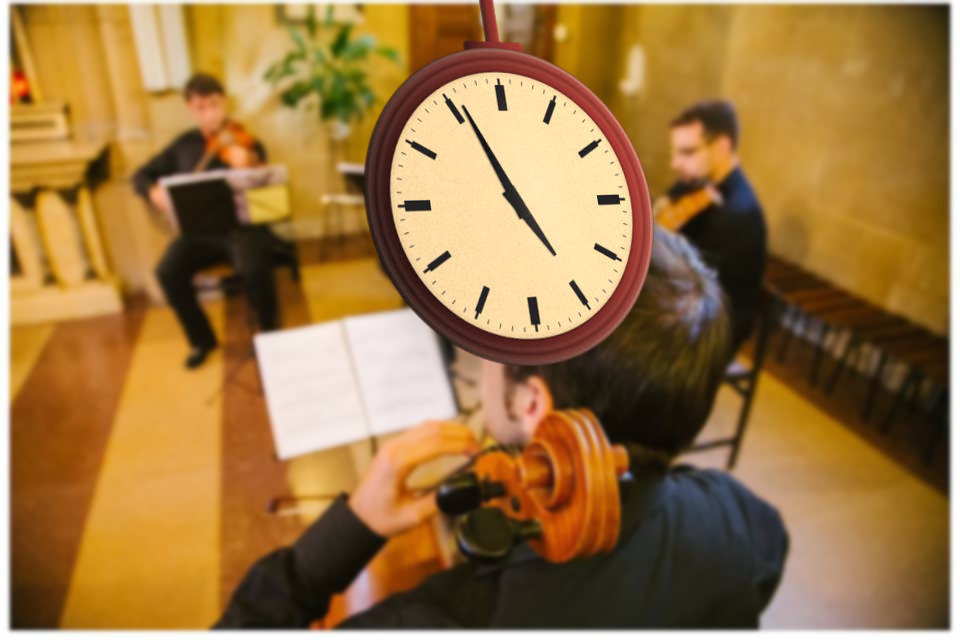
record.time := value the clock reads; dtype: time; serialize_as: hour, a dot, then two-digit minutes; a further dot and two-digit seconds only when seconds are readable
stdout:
4.56
